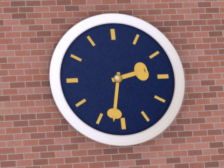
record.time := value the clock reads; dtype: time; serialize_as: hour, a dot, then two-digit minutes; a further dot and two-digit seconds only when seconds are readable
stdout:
2.32
